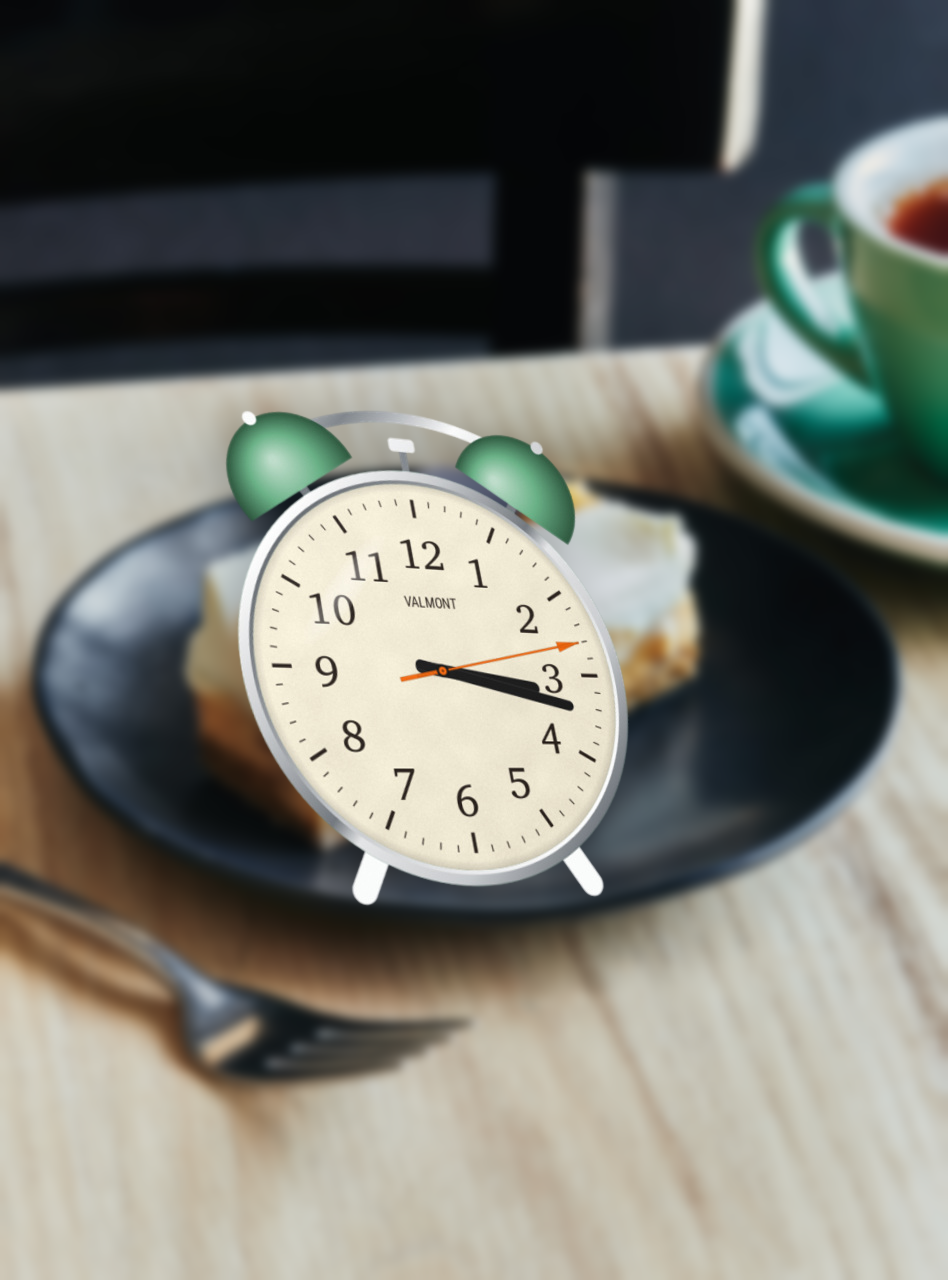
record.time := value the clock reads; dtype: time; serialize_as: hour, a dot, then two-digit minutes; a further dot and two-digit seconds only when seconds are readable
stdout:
3.17.13
